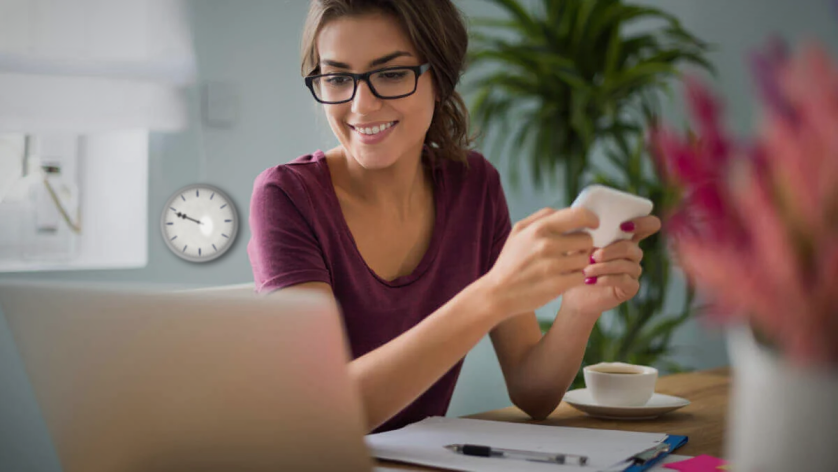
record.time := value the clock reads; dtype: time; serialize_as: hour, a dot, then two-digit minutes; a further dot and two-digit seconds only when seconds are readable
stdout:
9.49
